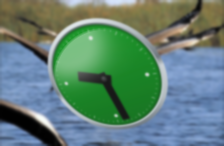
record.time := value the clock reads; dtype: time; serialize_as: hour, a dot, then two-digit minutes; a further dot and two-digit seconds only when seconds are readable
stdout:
9.28
